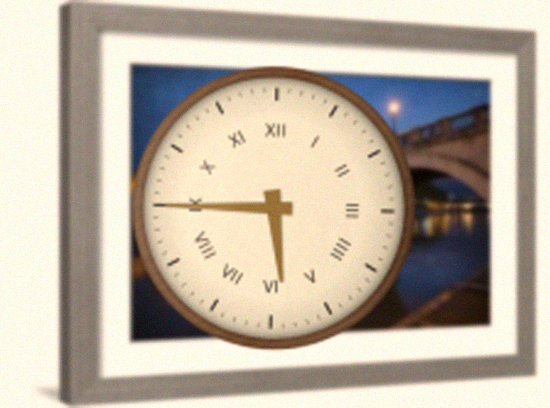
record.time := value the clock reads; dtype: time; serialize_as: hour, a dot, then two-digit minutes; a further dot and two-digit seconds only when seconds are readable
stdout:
5.45
